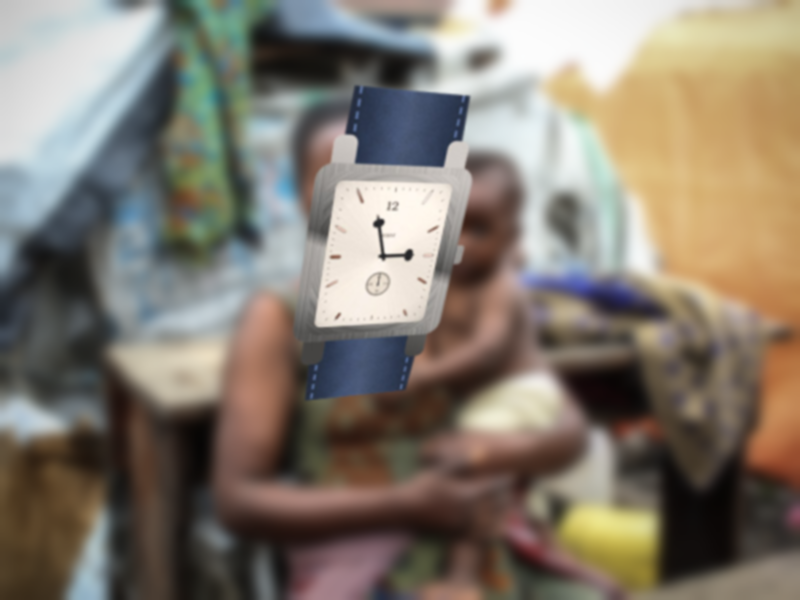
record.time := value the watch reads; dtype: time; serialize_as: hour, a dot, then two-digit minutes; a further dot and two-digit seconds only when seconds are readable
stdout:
2.57
